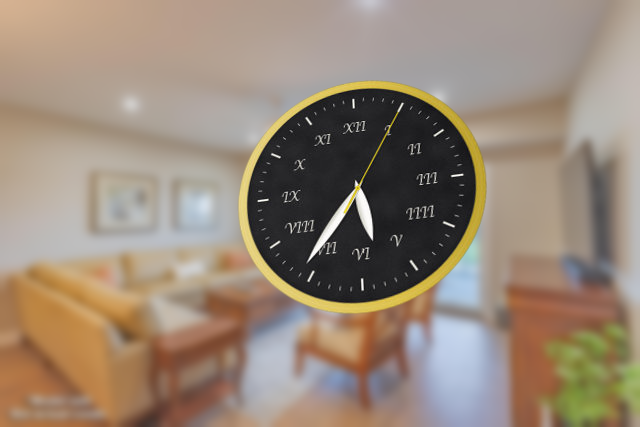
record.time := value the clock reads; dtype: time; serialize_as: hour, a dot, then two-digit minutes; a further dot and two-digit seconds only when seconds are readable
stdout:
5.36.05
